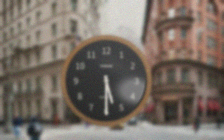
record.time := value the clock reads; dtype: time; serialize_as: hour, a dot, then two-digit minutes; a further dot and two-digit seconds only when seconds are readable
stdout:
5.30
